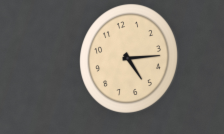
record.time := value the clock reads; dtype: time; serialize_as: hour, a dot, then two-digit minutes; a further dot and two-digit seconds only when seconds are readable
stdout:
5.17
